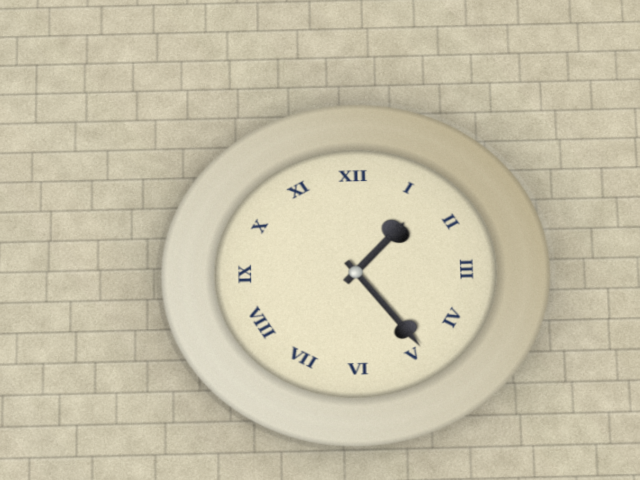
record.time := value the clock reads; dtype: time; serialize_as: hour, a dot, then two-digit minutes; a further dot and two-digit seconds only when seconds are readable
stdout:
1.24
